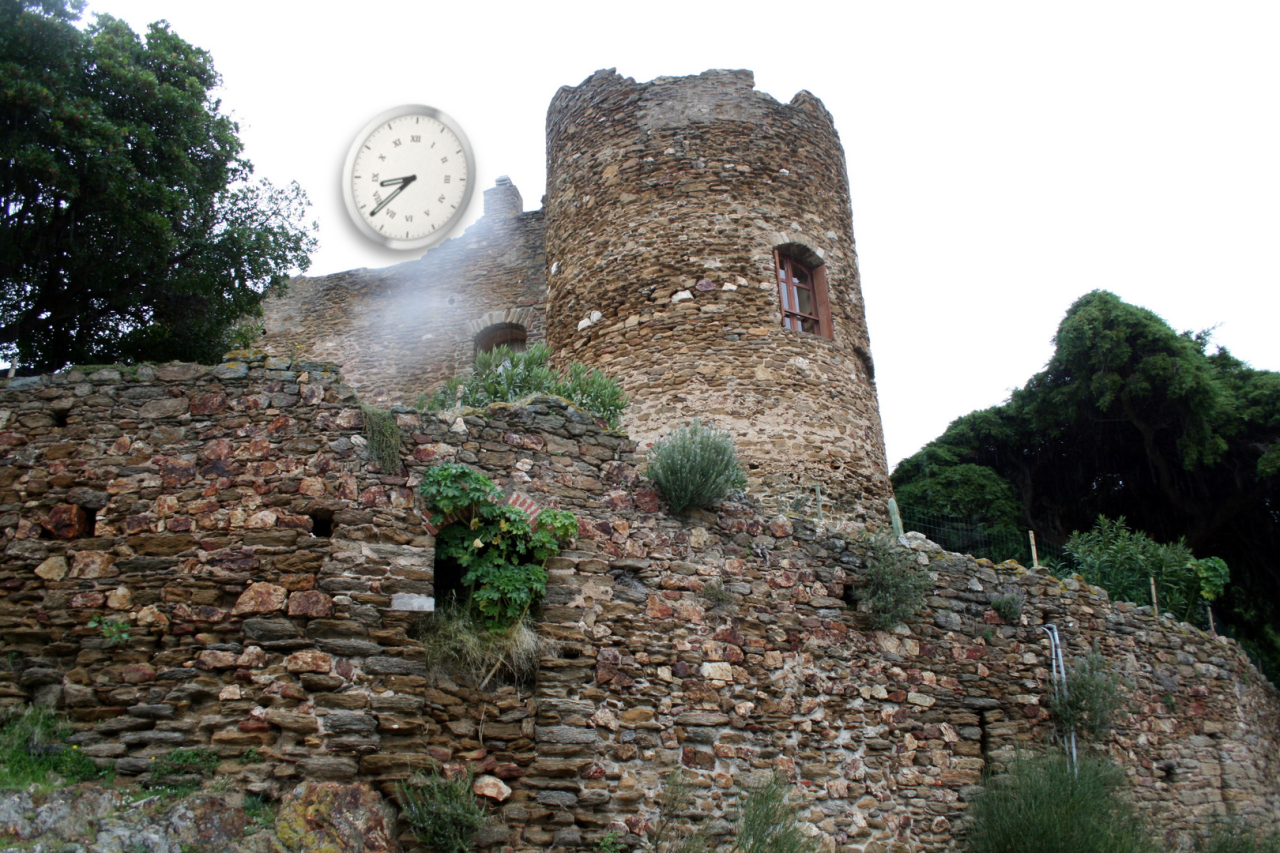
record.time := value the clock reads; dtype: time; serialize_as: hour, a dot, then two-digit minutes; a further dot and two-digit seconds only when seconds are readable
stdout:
8.38
